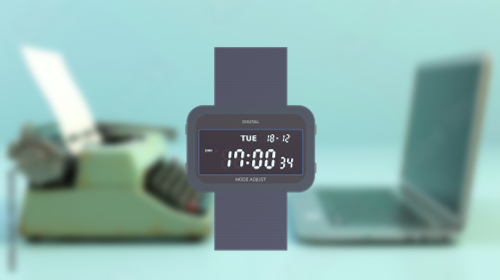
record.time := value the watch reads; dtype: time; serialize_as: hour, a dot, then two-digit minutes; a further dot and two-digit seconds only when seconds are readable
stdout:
17.00.34
